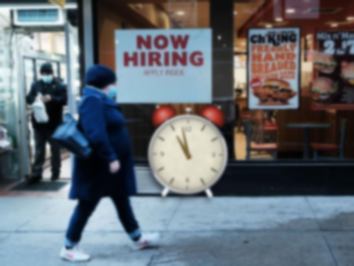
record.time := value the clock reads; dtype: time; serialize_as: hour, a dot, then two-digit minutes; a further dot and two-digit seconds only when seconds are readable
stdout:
10.58
